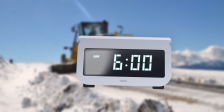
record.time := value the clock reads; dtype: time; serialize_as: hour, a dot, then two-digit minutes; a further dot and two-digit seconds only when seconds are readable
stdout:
6.00
